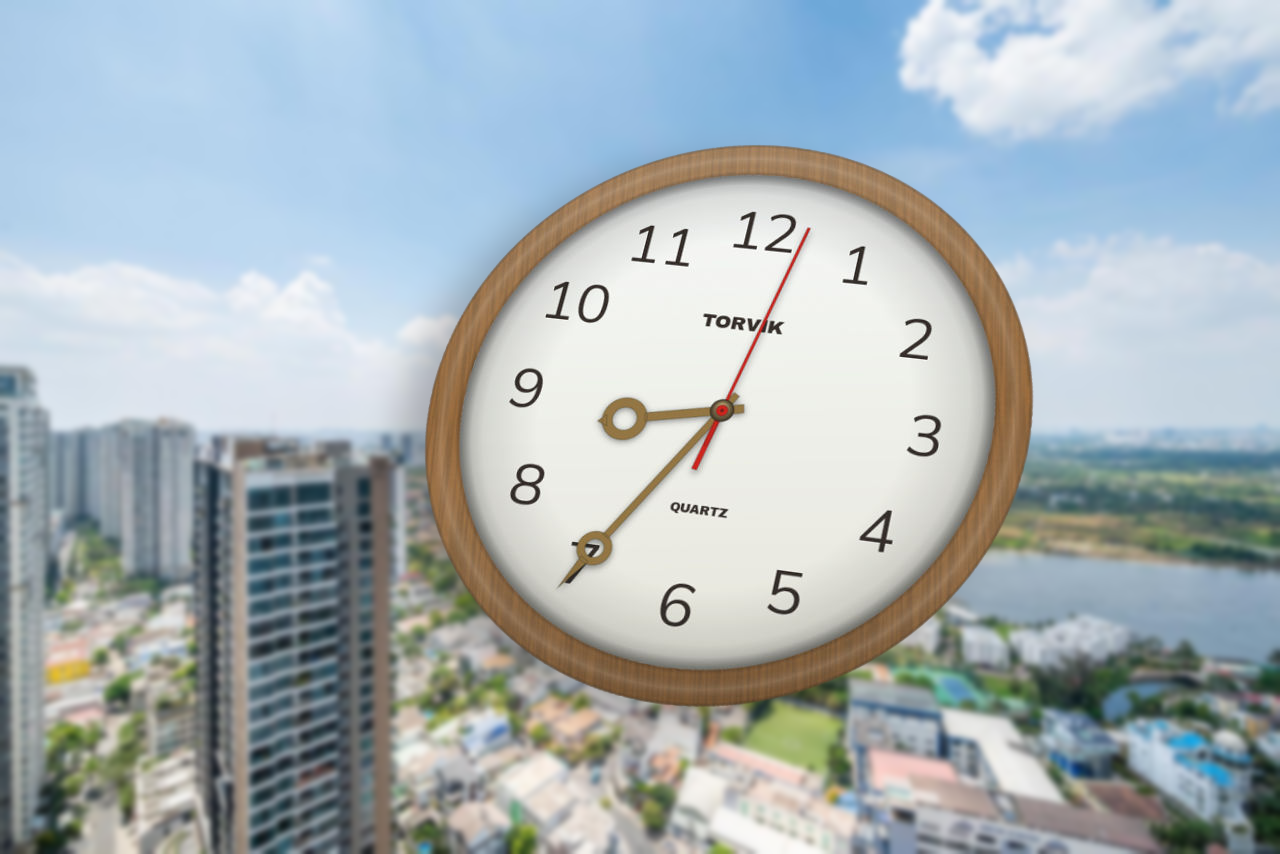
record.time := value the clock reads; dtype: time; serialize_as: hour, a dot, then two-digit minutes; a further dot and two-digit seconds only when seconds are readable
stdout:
8.35.02
